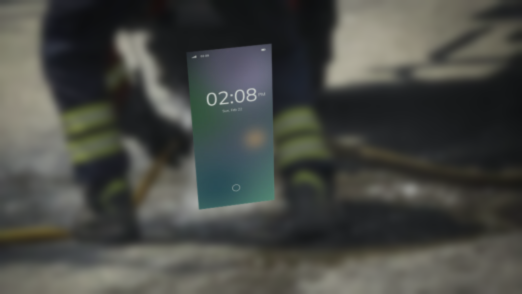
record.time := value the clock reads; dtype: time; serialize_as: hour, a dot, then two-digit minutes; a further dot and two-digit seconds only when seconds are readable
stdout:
2.08
